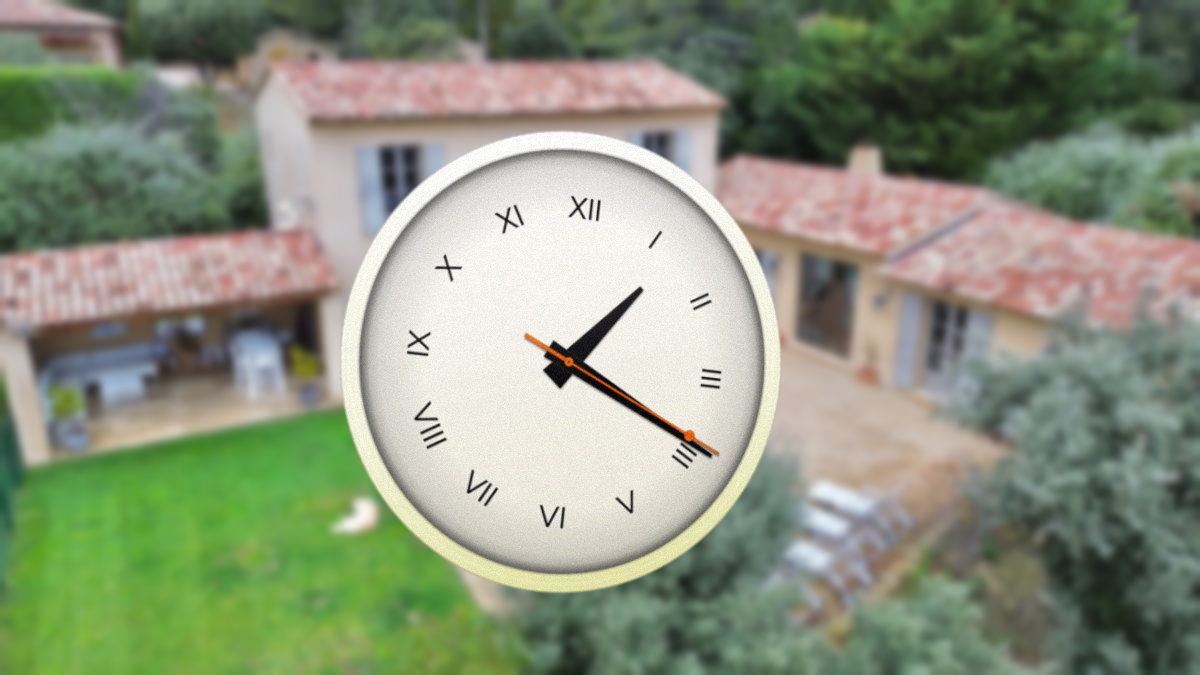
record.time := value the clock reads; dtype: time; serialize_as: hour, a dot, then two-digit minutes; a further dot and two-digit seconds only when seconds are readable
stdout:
1.19.19
